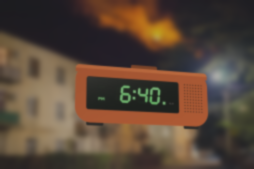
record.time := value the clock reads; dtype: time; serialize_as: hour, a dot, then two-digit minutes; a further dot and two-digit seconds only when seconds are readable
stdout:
6.40
